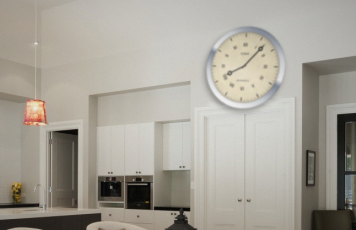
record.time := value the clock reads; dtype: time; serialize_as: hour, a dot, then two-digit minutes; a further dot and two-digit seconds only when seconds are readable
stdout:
8.07
